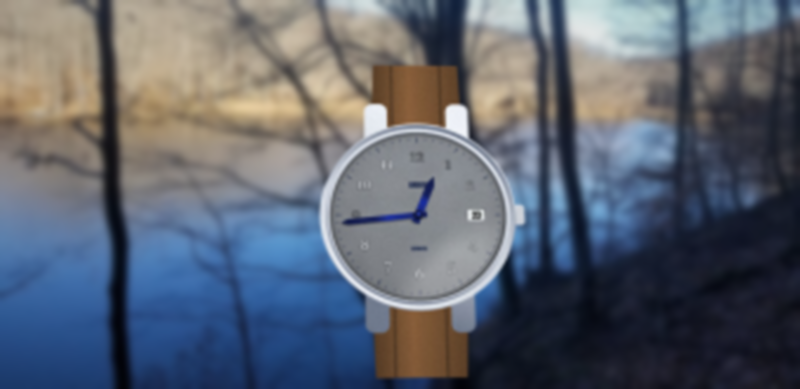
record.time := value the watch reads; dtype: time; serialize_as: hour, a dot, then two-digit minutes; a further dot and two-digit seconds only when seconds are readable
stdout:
12.44
